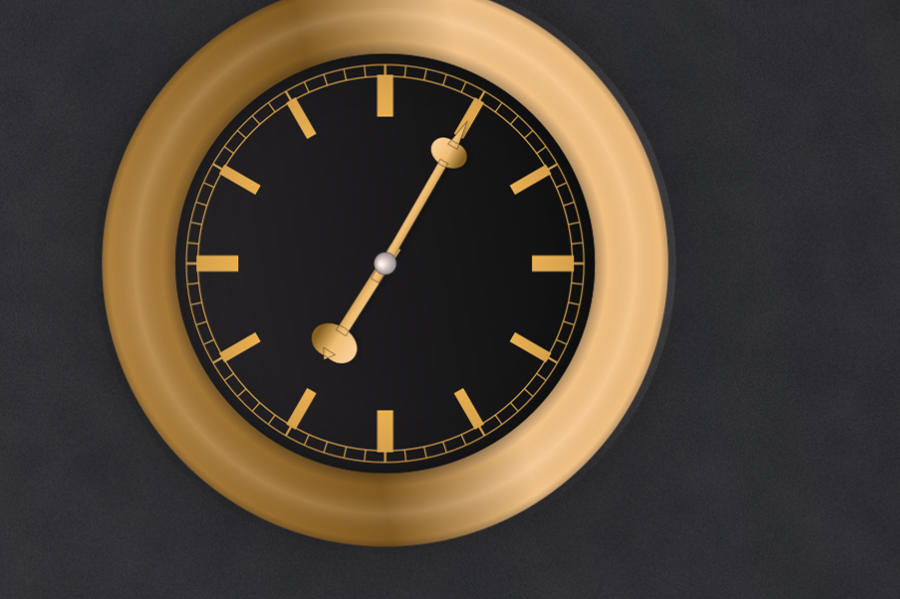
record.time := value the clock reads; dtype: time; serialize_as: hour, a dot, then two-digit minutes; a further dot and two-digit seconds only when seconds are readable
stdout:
7.05
